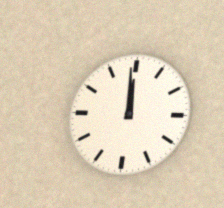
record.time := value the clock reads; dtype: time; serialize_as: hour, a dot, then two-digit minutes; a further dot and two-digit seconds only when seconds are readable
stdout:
11.59
